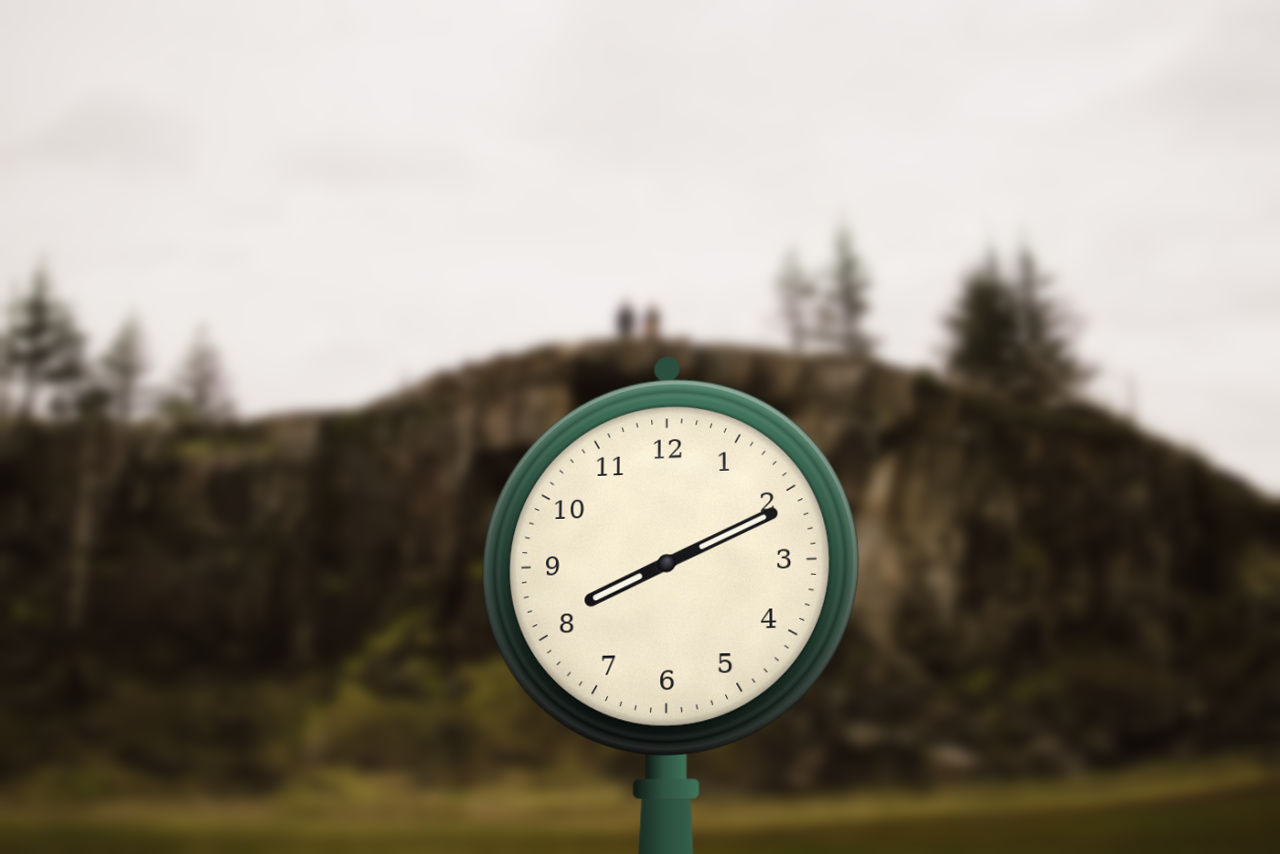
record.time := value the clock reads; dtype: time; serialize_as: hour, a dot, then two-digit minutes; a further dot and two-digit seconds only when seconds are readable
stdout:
8.11
